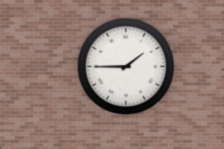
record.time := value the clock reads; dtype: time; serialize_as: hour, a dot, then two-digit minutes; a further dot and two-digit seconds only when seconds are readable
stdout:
1.45
